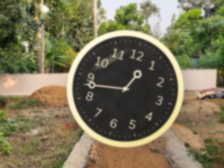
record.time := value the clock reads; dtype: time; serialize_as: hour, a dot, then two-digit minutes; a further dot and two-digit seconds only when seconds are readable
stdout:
12.43
